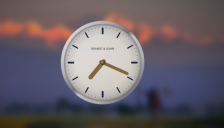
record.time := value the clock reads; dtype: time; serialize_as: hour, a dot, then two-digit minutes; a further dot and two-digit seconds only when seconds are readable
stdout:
7.19
